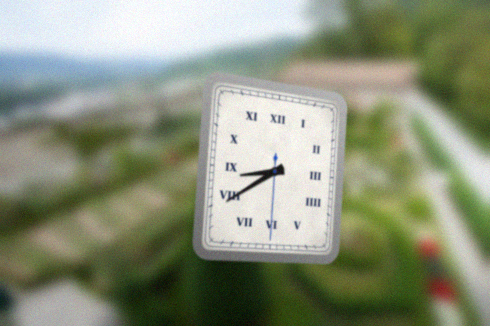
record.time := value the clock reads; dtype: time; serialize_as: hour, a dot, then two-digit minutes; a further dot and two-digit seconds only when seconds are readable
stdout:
8.39.30
